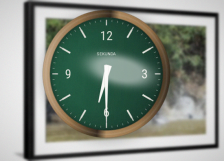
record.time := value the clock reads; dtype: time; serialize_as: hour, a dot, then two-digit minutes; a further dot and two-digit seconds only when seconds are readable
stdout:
6.30
